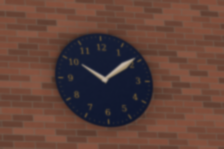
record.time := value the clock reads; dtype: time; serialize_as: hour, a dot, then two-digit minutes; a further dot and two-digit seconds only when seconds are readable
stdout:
10.09
